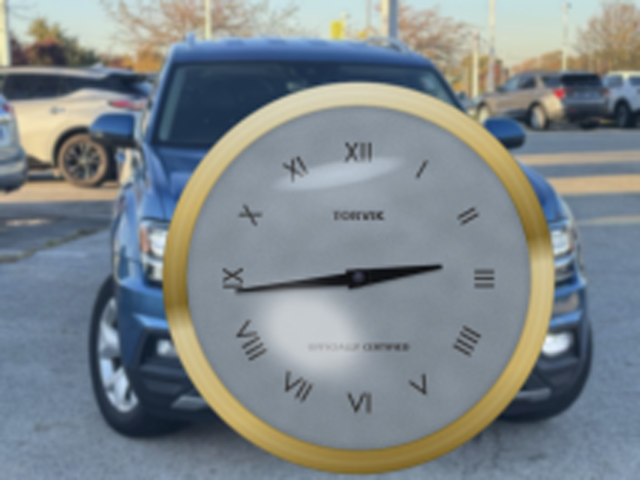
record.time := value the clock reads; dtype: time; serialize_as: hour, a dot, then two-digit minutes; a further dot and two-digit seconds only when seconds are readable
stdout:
2.44
